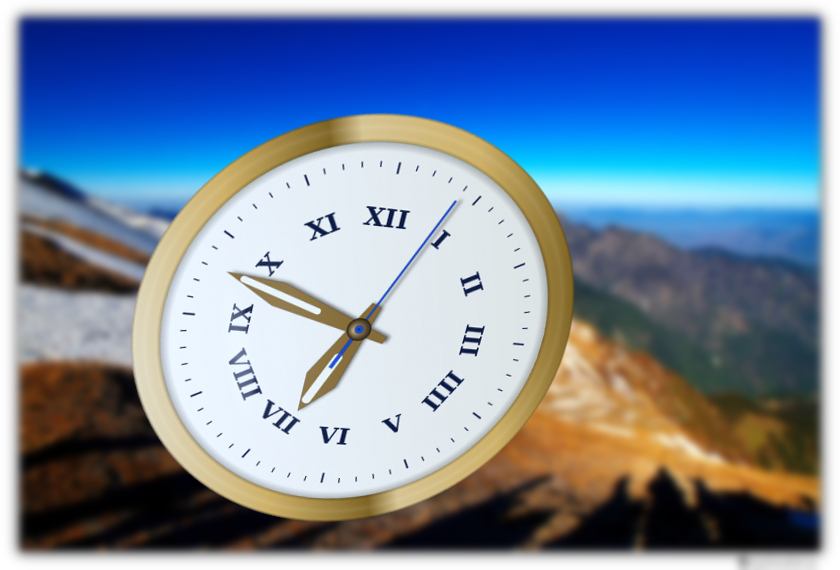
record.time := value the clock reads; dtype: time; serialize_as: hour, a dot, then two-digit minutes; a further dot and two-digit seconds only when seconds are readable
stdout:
6.48.04
